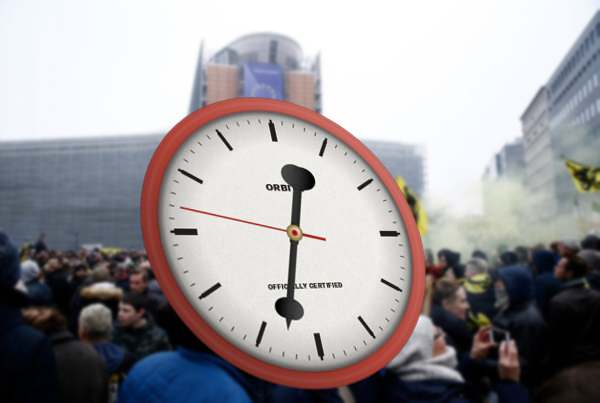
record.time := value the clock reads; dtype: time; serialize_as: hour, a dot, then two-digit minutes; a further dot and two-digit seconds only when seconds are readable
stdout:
12.32.47
